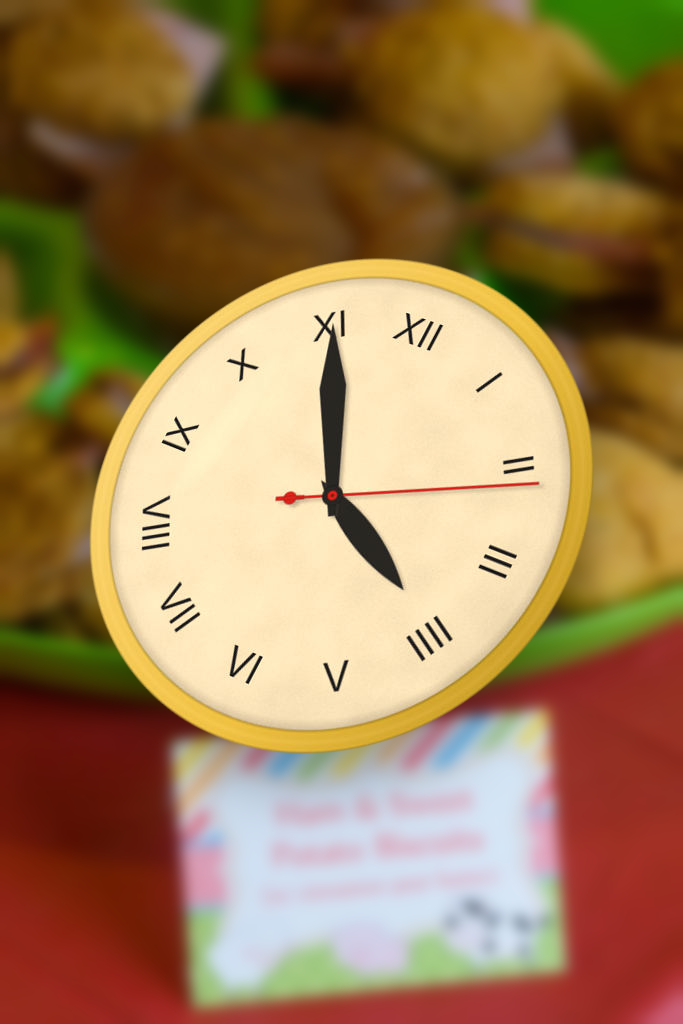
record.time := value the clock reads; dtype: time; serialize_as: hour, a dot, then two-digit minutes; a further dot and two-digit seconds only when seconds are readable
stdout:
3.55.11
